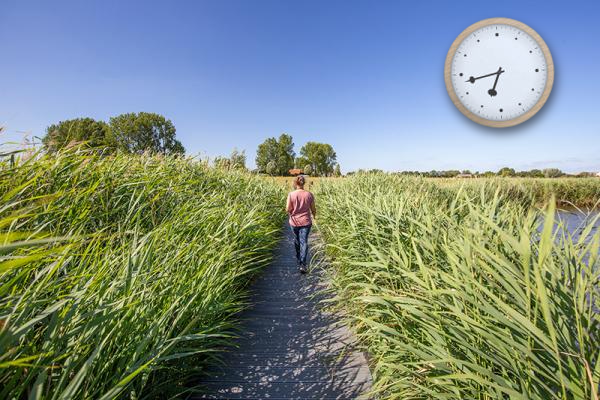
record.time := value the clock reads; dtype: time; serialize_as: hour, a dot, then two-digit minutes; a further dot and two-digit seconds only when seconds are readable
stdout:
6.43
